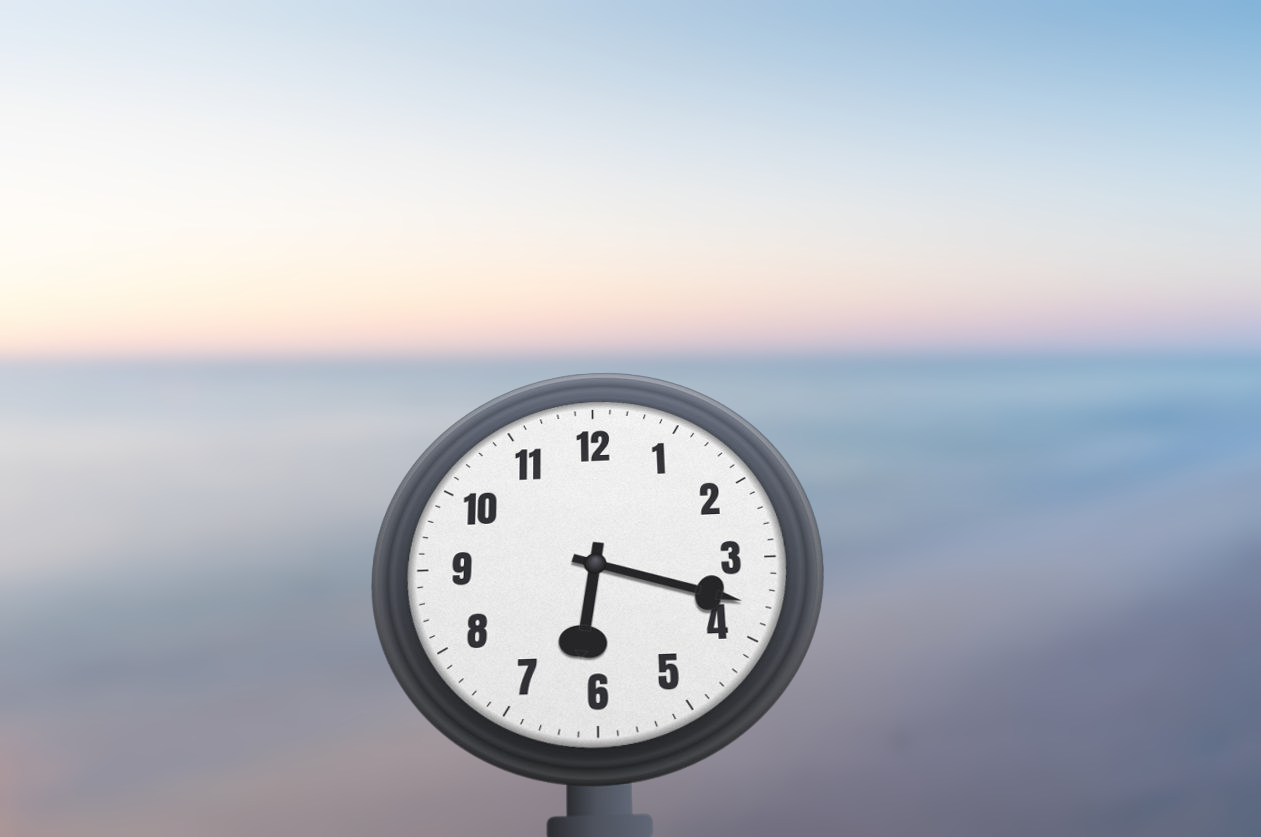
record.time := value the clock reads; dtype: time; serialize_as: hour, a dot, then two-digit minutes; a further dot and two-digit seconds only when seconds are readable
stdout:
6.18
